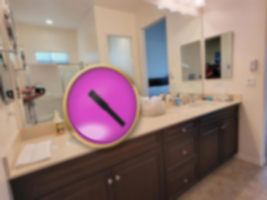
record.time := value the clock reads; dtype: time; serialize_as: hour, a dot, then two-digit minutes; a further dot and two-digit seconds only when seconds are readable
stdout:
10.22
